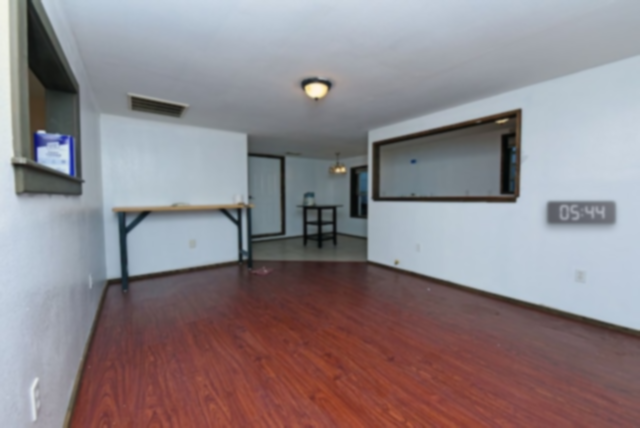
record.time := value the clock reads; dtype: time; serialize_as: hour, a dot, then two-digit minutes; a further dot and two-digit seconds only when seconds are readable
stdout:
5.44
